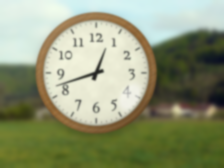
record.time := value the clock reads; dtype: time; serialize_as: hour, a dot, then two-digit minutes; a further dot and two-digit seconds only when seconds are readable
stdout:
12.42
